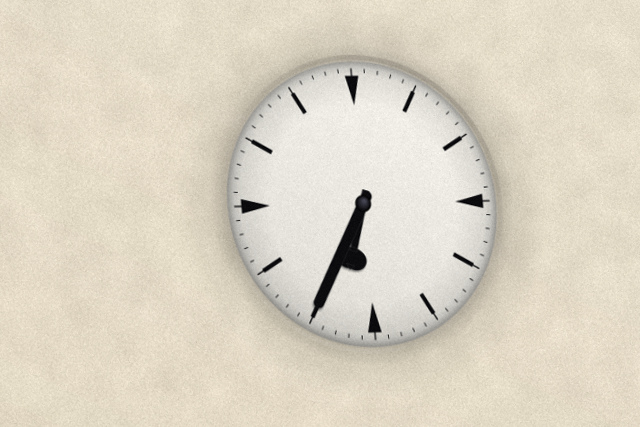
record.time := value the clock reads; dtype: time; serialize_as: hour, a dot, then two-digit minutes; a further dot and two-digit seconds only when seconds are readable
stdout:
6.35
